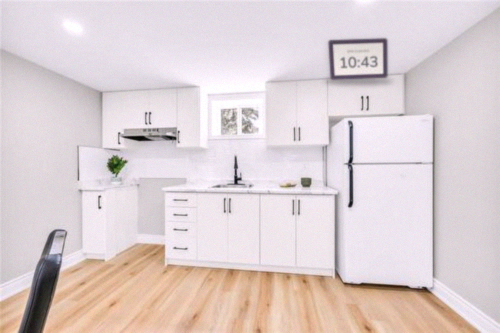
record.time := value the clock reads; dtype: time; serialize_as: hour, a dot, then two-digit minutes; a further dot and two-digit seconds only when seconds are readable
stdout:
10.43
